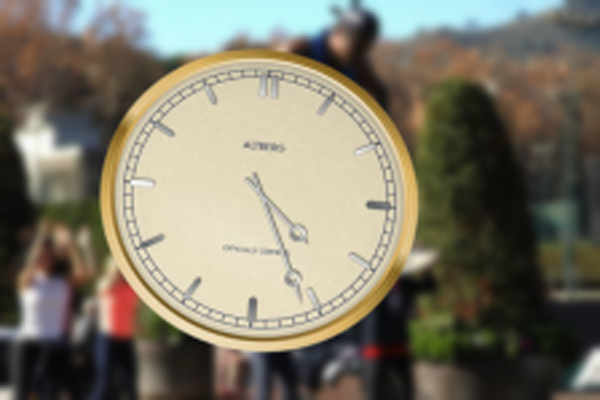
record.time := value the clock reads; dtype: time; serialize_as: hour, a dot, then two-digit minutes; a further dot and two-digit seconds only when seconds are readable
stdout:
4.26
